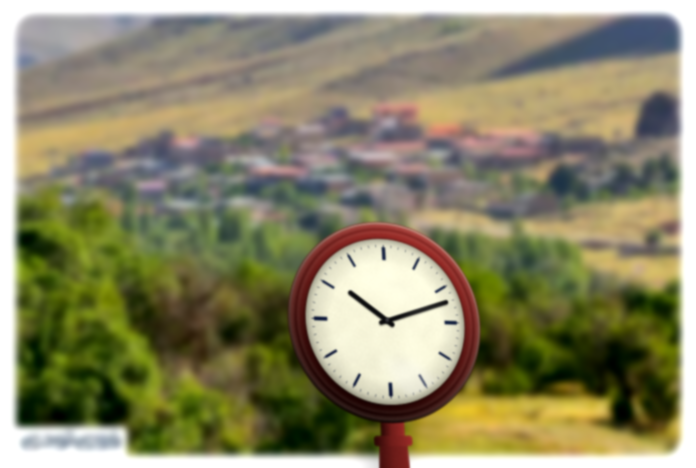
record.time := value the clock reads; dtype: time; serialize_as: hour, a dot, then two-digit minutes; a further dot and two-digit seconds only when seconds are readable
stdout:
10.12
